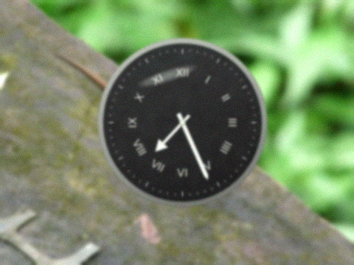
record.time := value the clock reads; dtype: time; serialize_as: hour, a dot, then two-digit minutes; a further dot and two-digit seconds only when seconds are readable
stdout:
7.26
